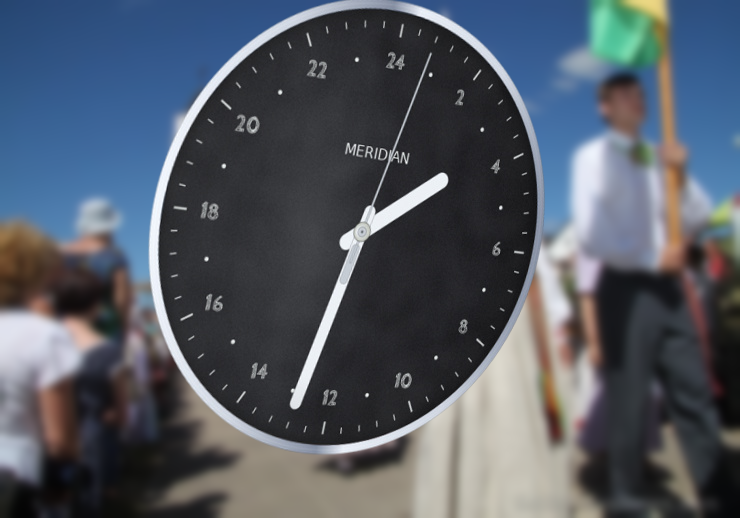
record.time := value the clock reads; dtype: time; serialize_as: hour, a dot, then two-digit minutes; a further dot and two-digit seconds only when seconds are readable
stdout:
3.32.02
